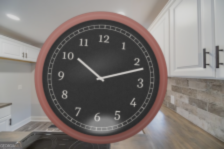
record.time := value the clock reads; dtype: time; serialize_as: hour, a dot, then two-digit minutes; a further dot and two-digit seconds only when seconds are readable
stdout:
10.12
